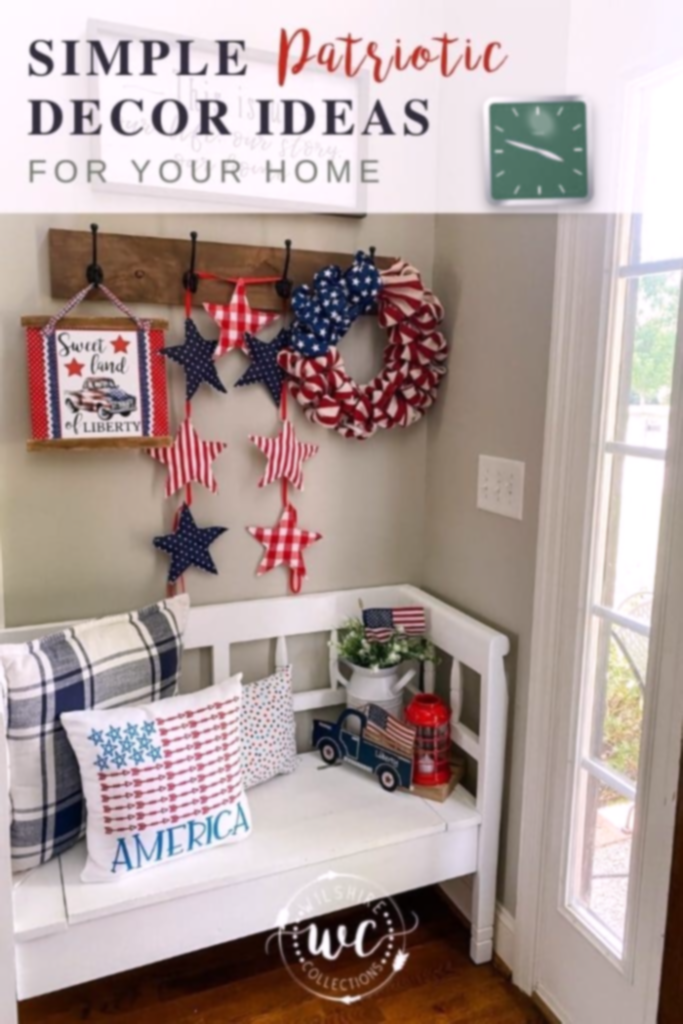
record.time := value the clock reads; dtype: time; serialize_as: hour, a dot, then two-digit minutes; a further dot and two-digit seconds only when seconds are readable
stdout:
3.48
